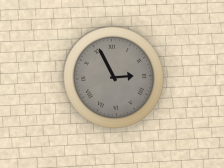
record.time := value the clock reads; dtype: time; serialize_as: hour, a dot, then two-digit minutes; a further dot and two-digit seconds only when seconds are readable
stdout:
2.56
